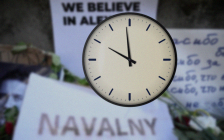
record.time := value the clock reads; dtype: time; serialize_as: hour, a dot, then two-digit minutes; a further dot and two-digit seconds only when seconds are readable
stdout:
9.59
